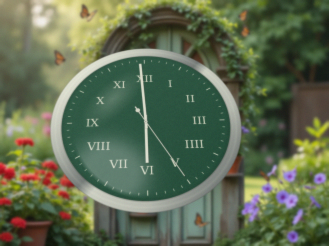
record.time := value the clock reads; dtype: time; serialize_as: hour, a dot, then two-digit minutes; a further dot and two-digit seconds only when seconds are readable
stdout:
5.59.25
